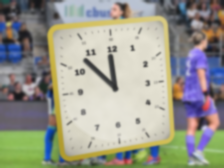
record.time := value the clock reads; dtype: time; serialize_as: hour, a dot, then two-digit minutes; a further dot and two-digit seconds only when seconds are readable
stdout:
11.53
